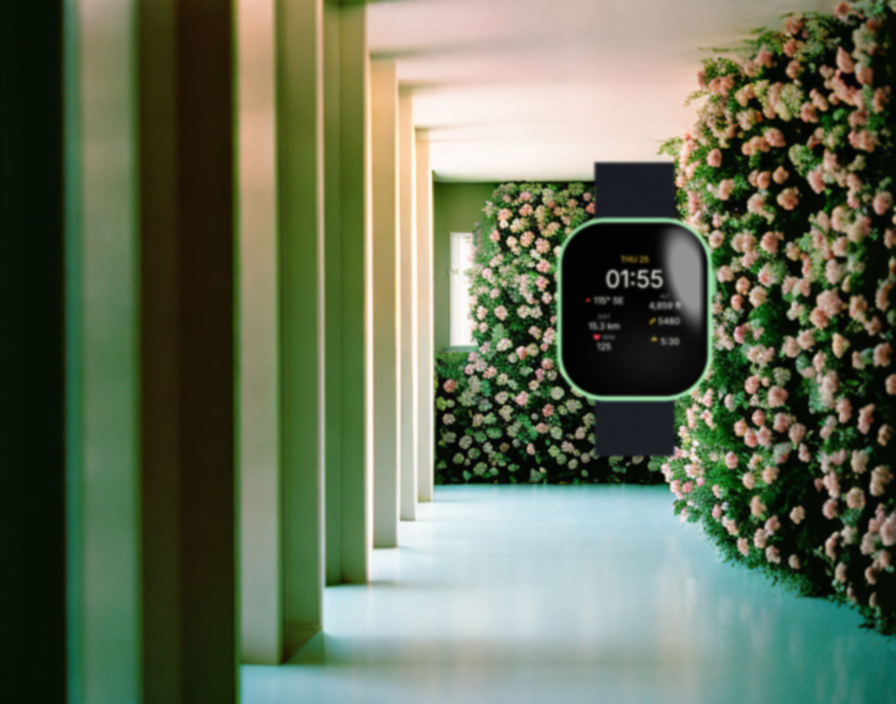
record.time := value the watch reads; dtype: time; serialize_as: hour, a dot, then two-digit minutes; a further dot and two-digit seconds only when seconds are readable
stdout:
1.55
